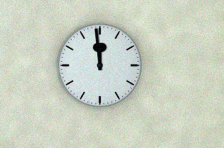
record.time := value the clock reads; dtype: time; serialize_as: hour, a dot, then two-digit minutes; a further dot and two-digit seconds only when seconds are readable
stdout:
11.59
